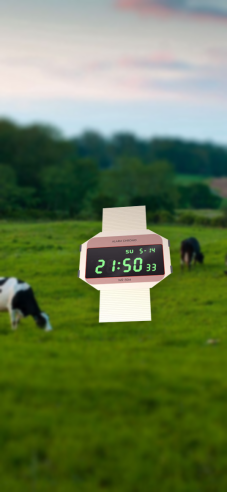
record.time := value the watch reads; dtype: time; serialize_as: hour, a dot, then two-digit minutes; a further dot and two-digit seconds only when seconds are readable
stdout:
21.50.33
